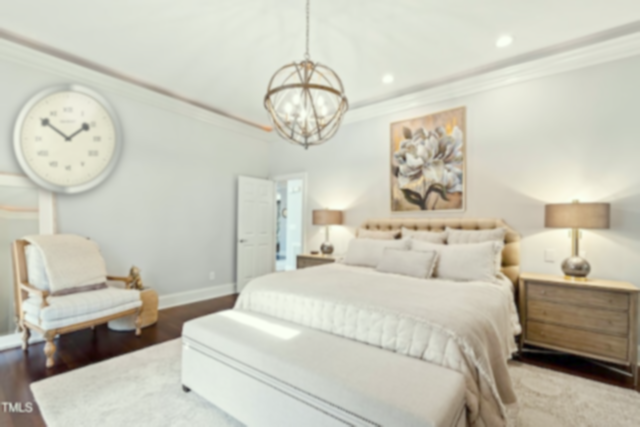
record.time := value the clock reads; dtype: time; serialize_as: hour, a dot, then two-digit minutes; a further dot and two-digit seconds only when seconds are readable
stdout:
1.51
